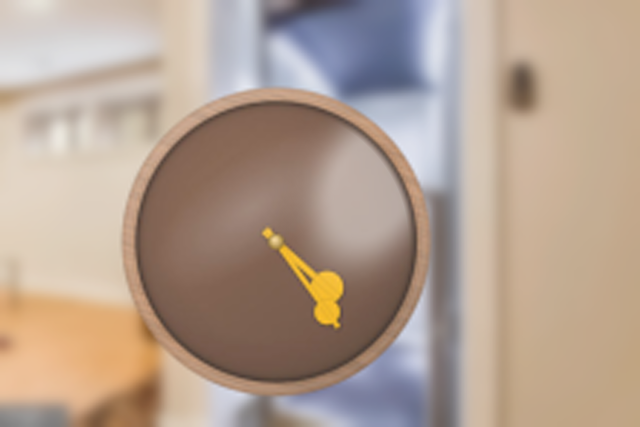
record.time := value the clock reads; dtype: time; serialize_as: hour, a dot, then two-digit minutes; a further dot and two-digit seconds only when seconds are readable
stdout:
4.24
